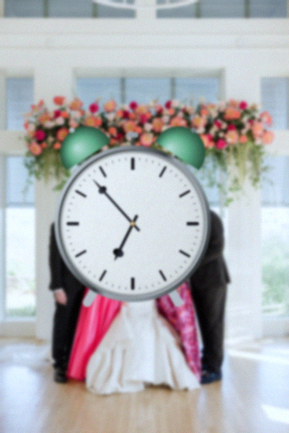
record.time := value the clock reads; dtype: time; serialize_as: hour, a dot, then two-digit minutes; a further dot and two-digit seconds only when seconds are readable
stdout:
6.53
